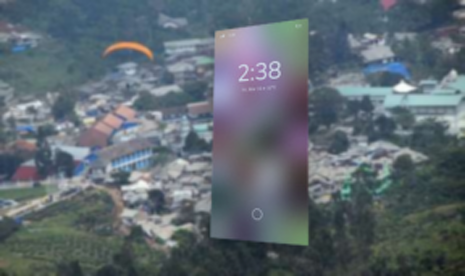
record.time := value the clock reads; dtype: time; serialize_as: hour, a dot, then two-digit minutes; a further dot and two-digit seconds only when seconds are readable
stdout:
2.38
